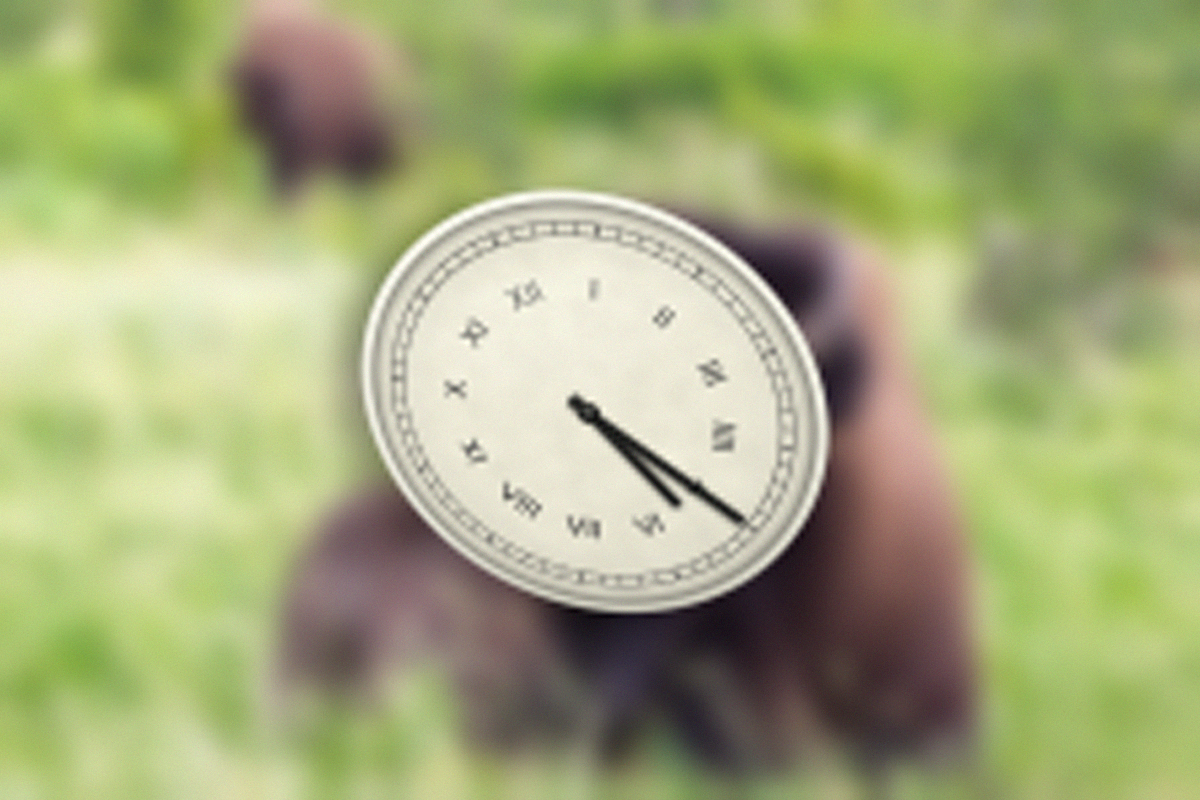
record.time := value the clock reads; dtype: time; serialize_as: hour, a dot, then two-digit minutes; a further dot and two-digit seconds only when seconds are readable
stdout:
5.25
